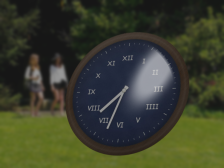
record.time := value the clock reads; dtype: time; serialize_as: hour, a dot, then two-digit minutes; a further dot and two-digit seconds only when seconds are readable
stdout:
7.33
